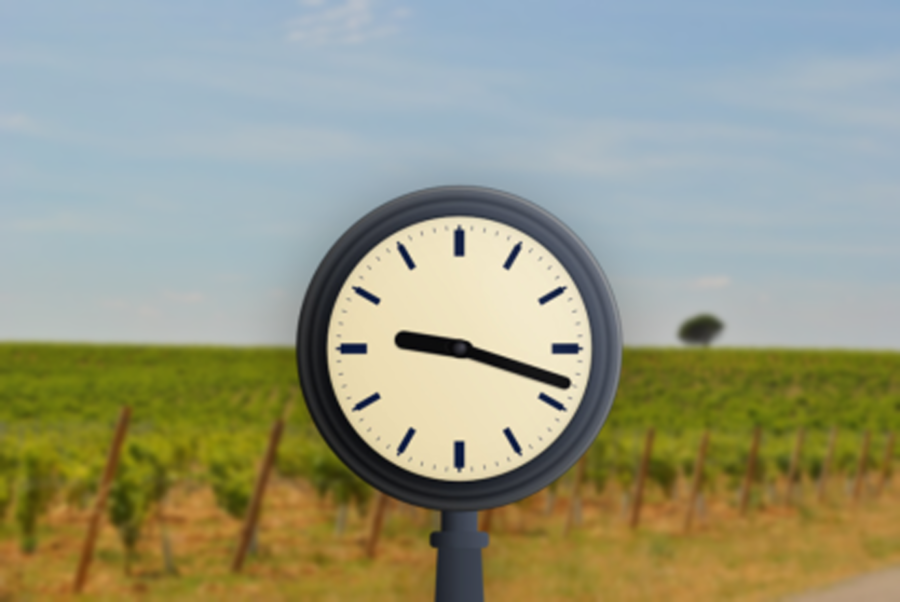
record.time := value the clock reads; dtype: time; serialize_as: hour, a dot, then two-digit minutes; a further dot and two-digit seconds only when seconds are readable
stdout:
9.18
